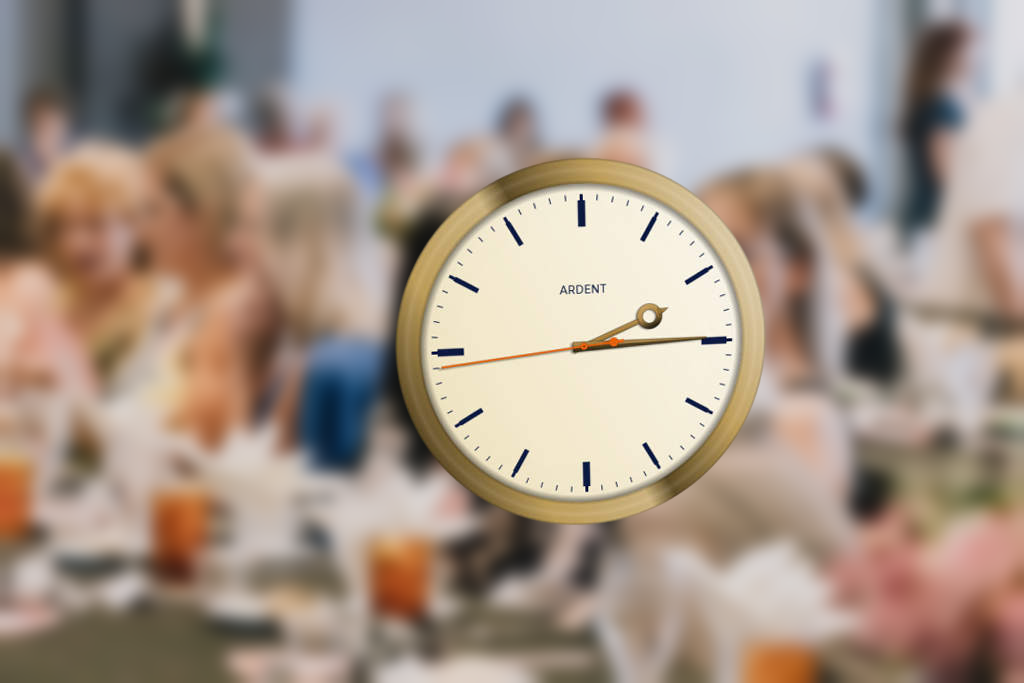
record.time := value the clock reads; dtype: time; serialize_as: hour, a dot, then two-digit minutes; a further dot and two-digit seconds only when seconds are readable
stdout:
2.14.44
